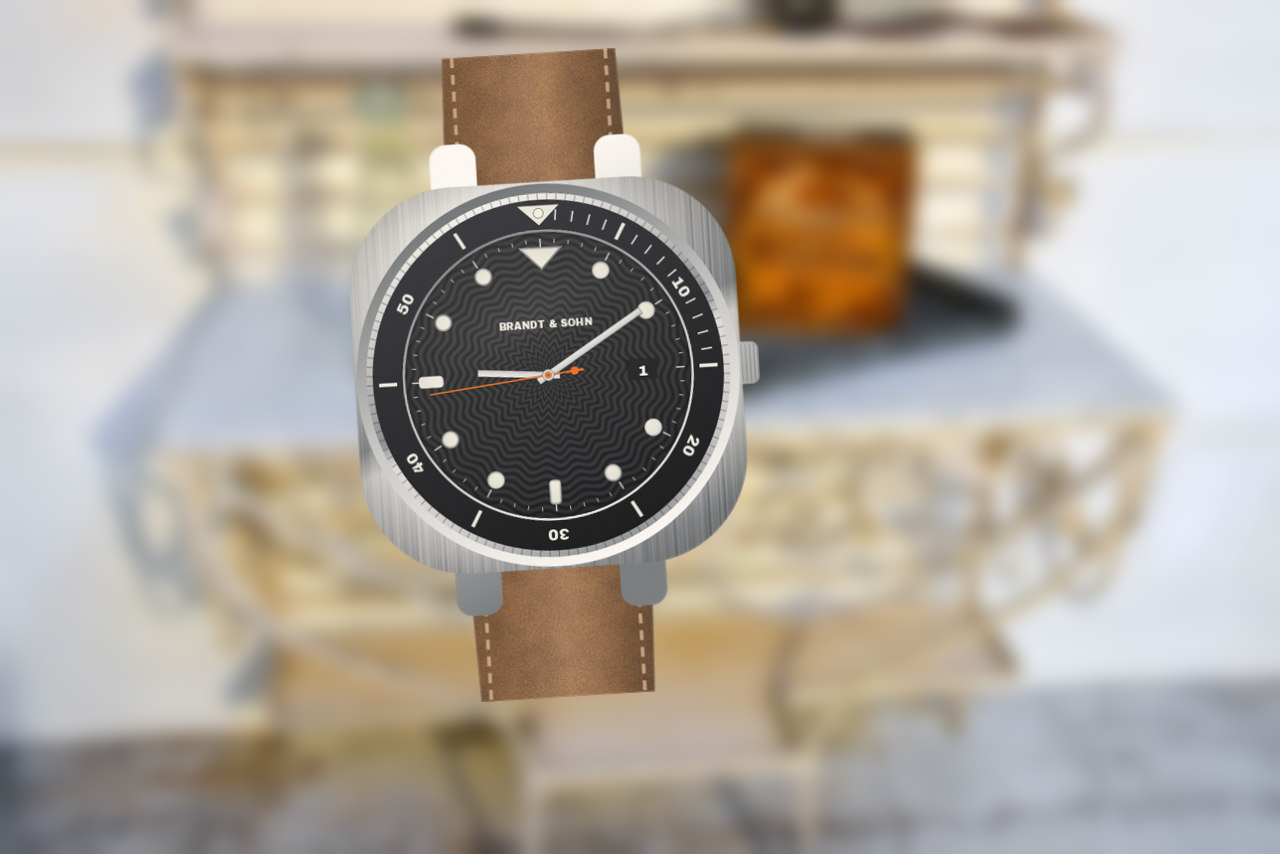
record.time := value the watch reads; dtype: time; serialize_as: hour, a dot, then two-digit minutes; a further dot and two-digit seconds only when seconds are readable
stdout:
9.09.44
